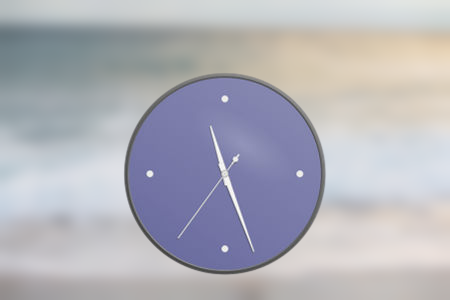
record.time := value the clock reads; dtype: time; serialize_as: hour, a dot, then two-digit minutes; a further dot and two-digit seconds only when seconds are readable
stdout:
11.26.36
